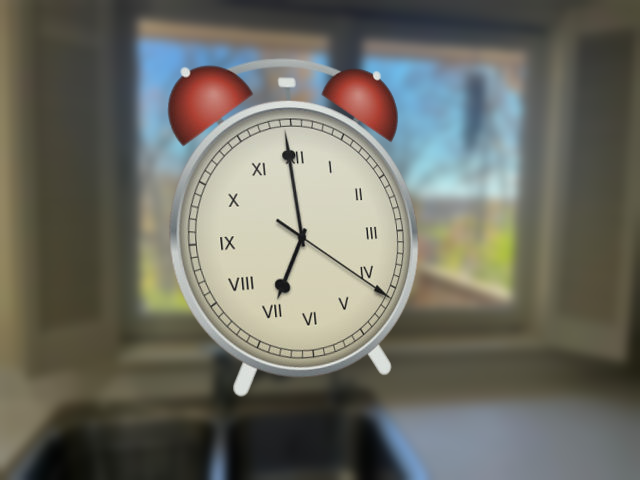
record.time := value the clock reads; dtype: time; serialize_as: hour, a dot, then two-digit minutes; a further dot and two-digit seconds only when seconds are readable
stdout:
6.59.21
